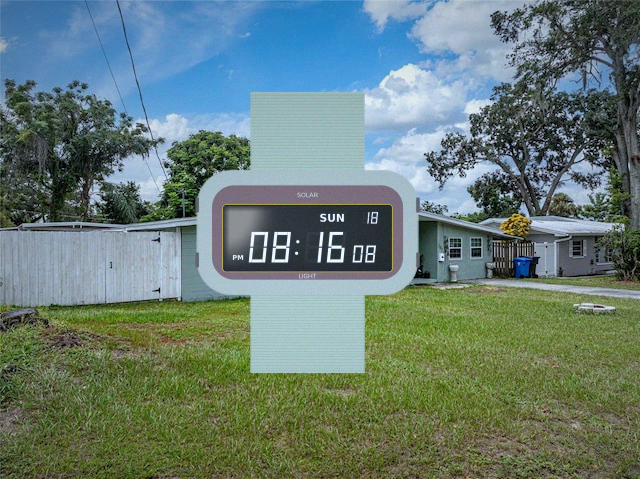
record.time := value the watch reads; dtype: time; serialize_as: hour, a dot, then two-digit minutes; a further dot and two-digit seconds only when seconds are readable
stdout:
8.16.08
